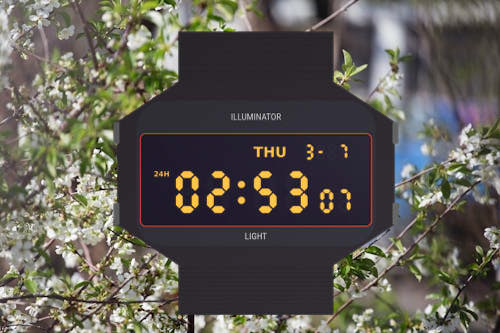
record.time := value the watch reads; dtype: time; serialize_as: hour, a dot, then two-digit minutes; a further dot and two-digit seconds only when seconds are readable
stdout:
2.53.07
